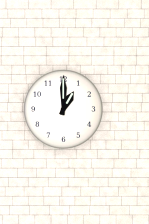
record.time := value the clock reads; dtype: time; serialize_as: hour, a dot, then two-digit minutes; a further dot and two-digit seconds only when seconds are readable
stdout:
1.00
